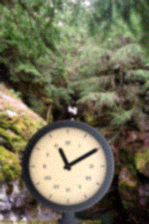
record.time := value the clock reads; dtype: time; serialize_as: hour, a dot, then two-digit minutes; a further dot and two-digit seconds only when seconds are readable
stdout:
11.10
